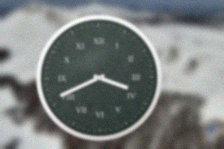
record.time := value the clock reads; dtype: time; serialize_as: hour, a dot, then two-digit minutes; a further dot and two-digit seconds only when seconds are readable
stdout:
3.41
